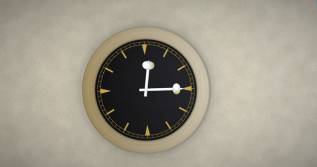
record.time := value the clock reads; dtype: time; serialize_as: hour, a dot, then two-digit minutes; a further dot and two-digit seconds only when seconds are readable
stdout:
12.15
